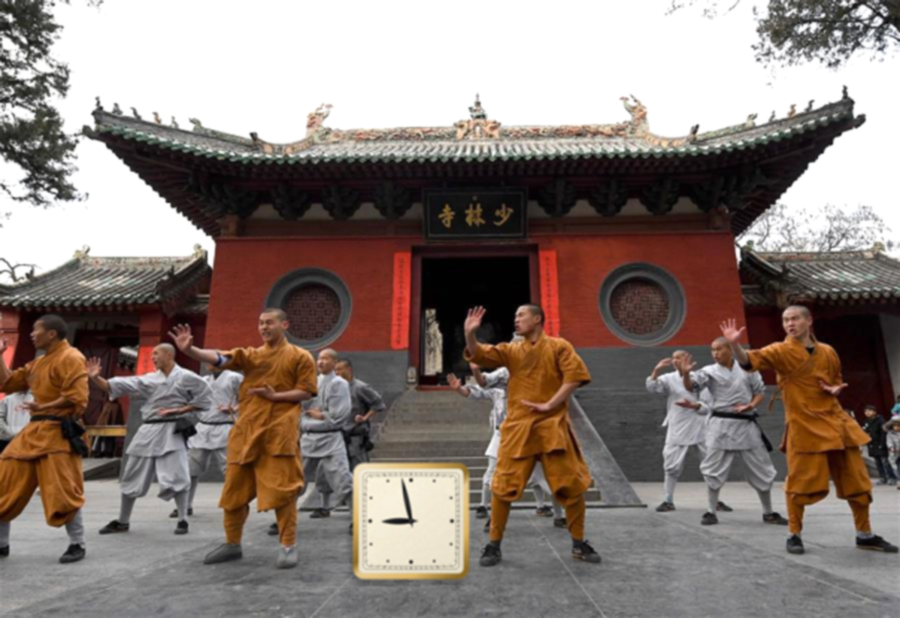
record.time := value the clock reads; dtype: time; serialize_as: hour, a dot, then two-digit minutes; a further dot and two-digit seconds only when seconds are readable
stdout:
8.58
